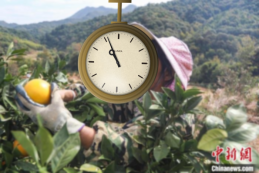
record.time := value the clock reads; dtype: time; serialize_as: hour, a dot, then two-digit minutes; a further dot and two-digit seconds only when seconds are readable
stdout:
10.56
